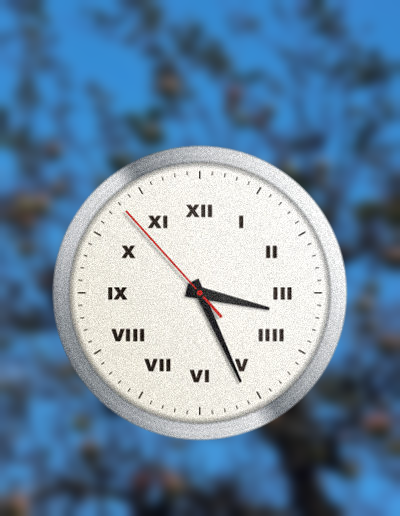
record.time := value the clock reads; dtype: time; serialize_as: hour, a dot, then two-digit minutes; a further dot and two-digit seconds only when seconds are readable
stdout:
3.25.53
